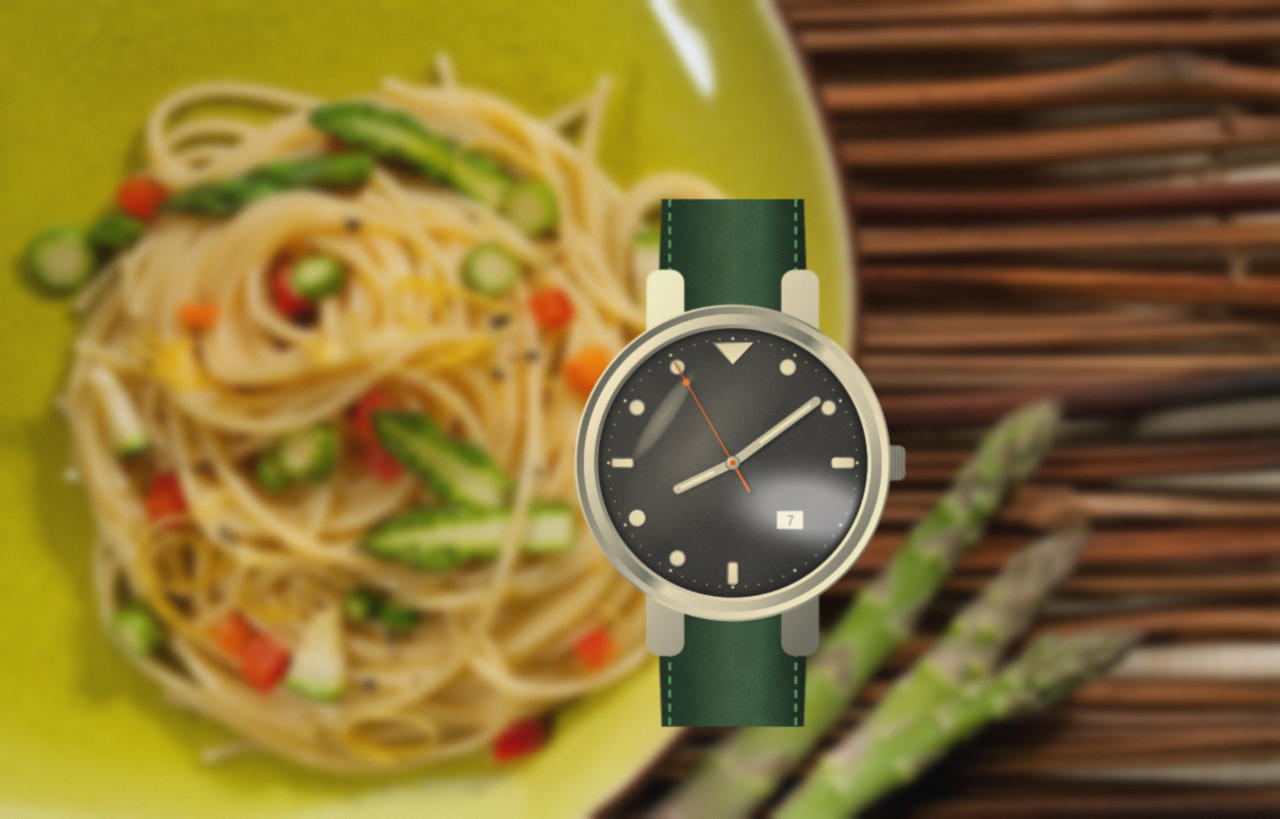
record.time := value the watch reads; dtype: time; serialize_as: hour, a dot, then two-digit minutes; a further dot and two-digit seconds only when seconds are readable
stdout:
8.08.55
